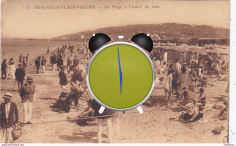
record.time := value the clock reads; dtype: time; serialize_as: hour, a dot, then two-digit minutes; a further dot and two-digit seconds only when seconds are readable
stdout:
5.59
